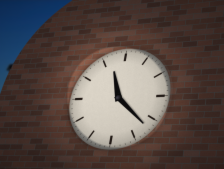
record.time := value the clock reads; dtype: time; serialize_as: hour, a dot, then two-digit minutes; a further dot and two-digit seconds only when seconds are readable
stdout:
11.22
